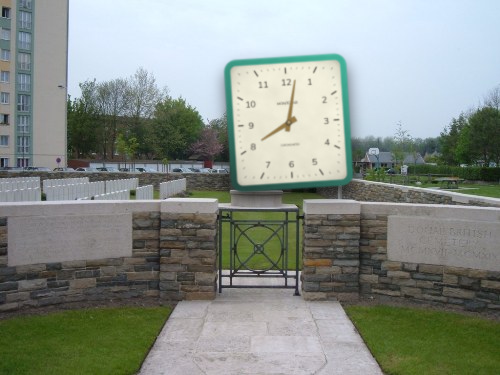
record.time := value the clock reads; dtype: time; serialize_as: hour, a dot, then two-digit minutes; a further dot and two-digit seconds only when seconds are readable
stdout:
8.02
